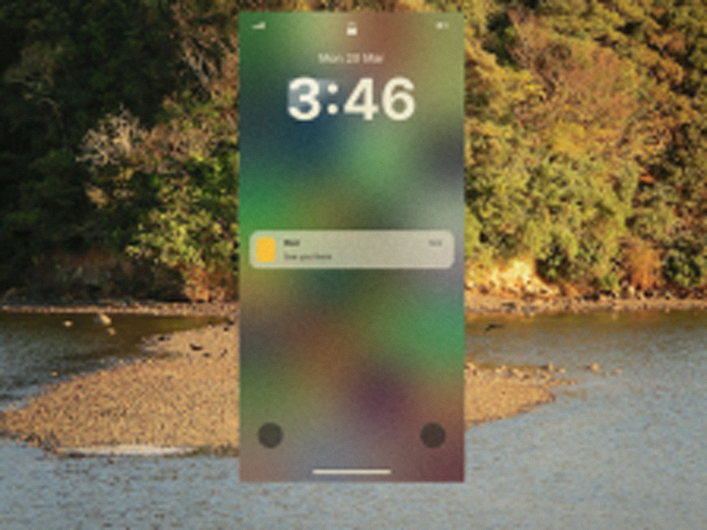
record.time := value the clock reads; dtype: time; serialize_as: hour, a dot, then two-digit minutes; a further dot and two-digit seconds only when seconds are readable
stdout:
3.46
